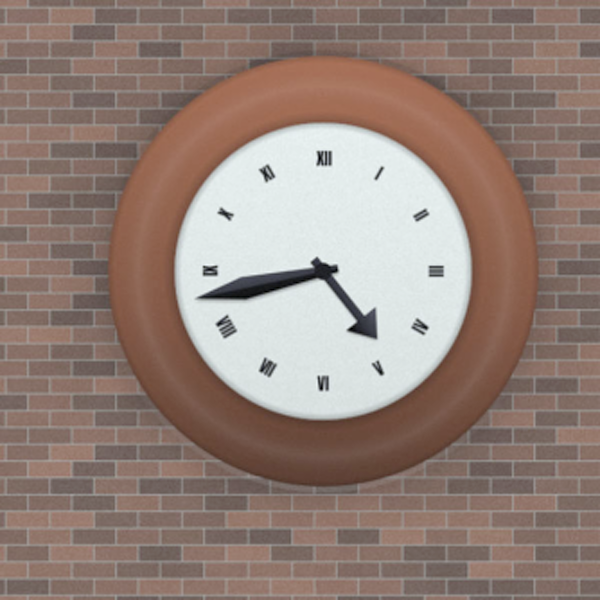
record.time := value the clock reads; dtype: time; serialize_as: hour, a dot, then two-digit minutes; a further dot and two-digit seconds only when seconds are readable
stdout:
4.43
